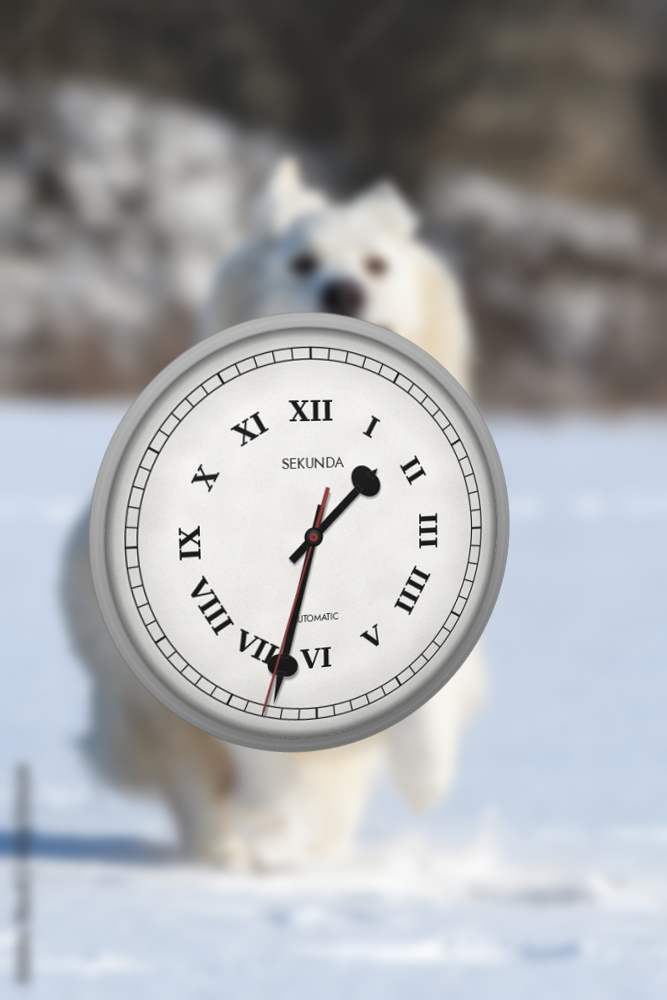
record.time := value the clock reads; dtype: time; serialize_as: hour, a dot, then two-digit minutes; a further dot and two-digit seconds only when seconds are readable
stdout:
1.32.33
